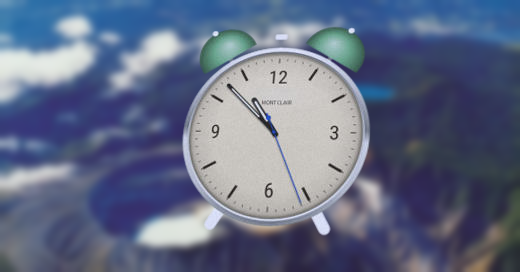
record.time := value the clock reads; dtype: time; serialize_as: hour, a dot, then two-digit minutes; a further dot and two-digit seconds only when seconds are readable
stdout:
10.52.26
